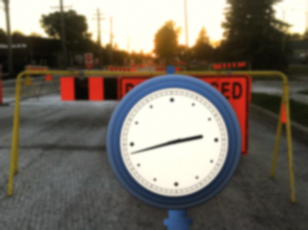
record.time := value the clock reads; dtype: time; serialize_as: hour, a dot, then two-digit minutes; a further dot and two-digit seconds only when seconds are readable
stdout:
2.43
